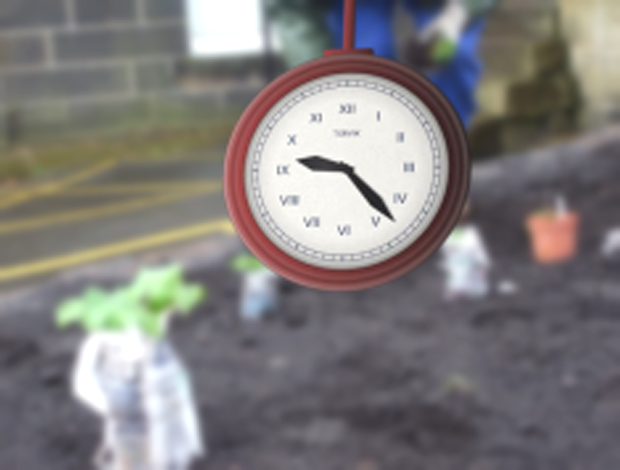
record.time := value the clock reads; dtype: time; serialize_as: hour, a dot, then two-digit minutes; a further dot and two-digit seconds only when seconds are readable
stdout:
9.23
